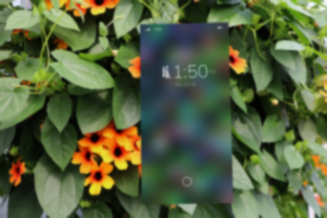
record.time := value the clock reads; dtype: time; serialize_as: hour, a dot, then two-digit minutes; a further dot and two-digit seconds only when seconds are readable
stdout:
11.50
